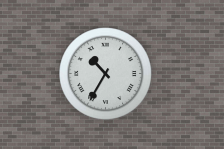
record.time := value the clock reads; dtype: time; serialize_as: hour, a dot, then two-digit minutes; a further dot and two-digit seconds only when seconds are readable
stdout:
10.35
